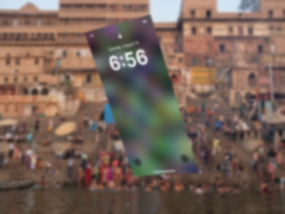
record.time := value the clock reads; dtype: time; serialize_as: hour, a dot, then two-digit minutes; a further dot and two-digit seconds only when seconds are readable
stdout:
6.56
